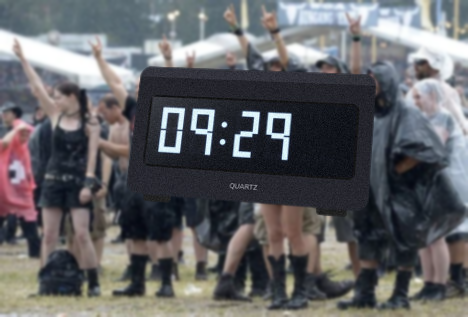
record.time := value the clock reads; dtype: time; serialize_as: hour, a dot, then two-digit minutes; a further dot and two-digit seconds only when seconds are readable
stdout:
9.29
